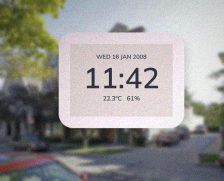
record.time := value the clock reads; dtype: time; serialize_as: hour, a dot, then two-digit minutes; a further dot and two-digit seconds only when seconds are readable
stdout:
11.42
